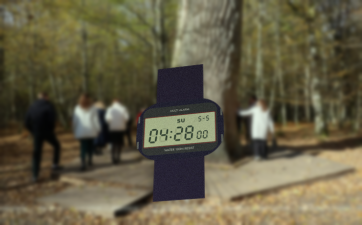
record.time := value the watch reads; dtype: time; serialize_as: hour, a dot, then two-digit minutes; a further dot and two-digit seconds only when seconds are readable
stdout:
4.28.00
